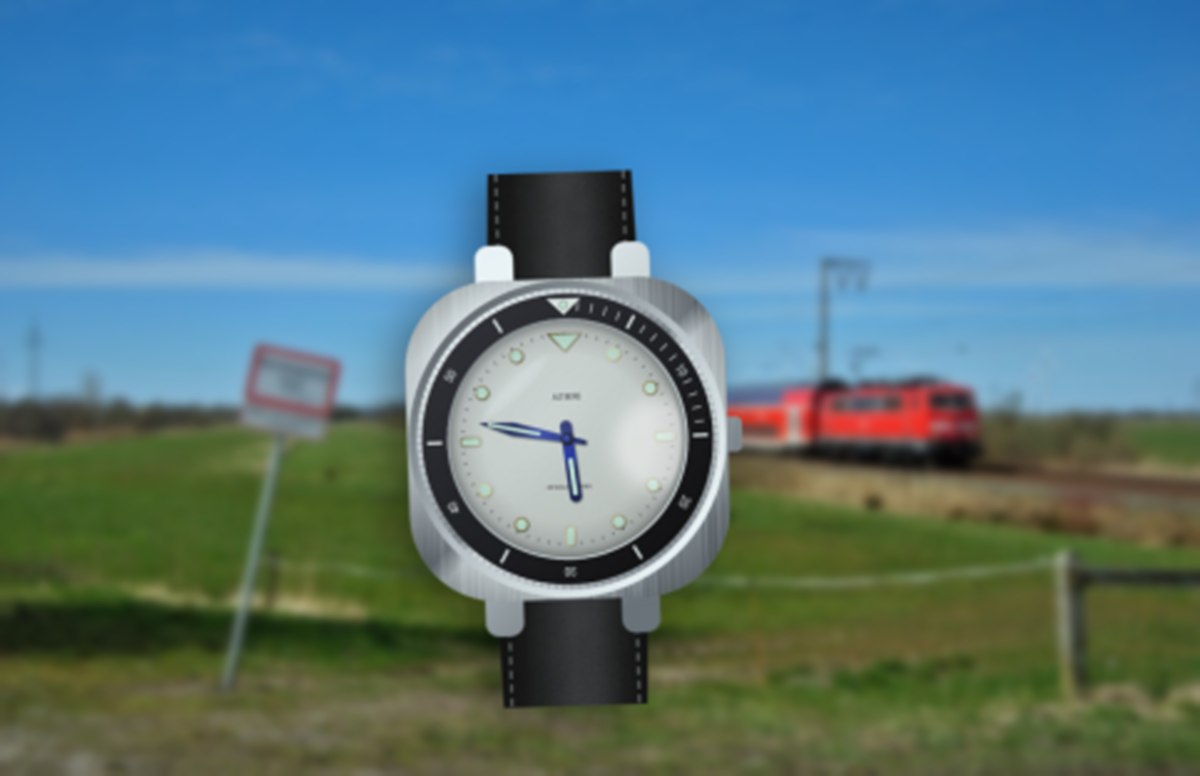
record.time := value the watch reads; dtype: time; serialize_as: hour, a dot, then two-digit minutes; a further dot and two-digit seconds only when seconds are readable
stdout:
5.47
